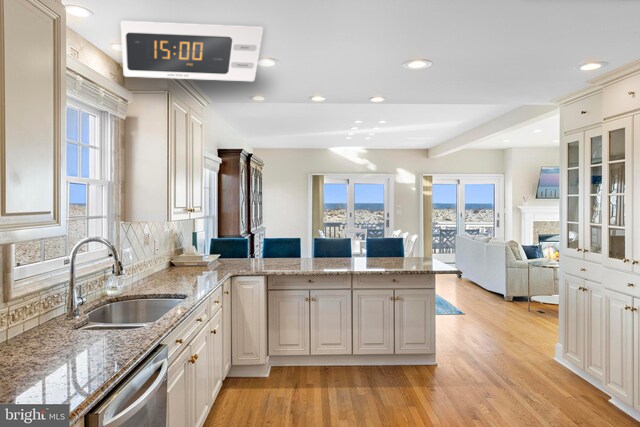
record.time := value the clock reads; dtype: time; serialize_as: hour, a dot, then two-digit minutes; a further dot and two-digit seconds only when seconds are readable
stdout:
15.00
